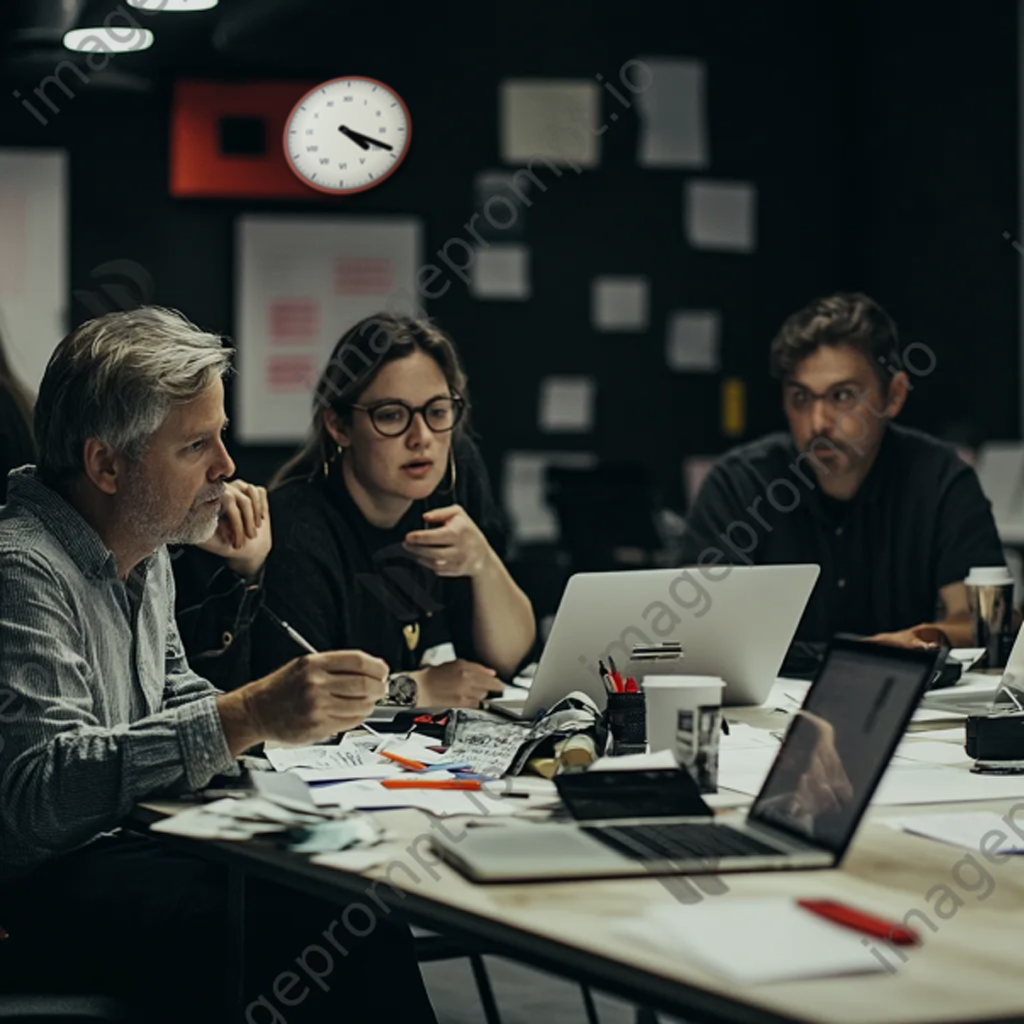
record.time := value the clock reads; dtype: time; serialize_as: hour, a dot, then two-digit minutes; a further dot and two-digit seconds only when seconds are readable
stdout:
4.19
